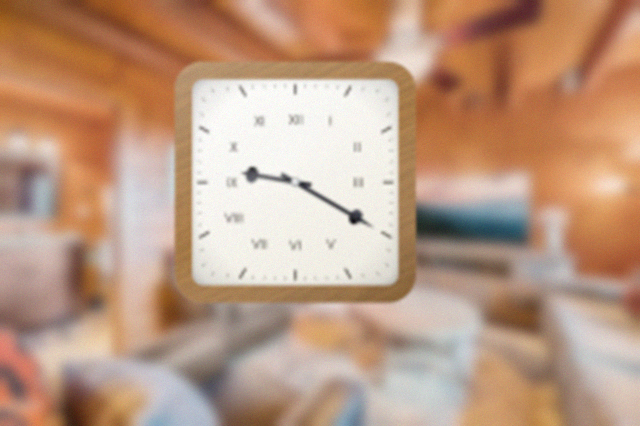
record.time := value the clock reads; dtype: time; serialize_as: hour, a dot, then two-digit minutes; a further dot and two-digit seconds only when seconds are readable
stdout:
9.20
